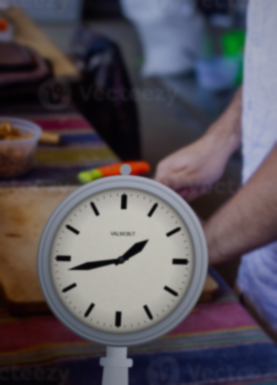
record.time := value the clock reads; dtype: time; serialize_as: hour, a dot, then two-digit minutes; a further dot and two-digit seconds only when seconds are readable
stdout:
1.43
